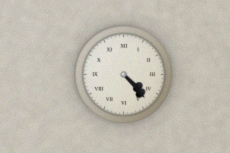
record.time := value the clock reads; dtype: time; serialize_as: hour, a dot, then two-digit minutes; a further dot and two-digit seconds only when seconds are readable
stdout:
4.23
